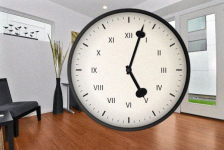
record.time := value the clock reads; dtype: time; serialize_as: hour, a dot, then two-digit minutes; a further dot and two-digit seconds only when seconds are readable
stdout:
5.03
